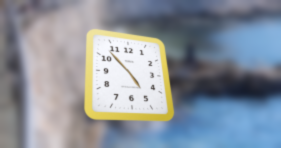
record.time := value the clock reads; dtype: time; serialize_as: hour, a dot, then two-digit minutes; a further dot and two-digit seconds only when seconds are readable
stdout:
4.53
